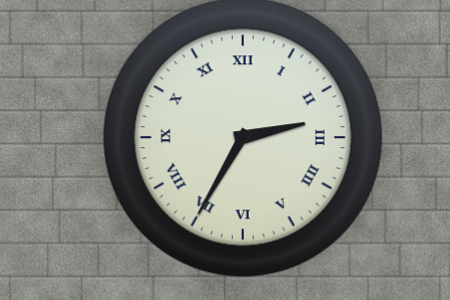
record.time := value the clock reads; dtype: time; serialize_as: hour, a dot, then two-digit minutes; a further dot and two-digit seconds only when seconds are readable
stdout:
2.35
